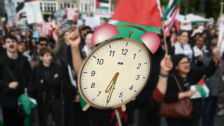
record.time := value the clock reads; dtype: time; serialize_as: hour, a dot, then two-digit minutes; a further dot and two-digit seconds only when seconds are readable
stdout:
6.30
